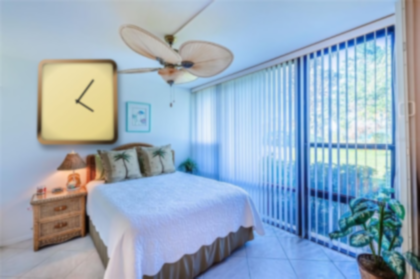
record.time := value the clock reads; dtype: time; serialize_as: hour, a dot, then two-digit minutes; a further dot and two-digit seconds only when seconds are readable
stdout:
4.06
